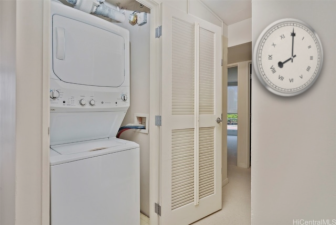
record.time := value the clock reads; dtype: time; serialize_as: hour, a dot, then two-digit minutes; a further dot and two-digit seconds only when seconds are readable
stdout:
8.00
